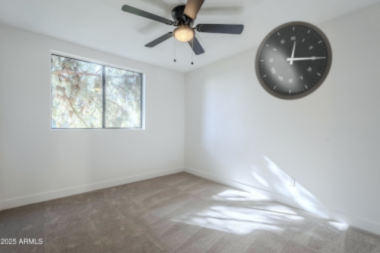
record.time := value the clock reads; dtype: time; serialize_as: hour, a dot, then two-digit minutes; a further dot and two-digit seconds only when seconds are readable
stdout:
12.15
